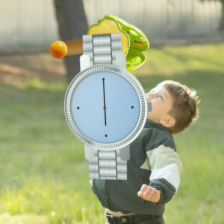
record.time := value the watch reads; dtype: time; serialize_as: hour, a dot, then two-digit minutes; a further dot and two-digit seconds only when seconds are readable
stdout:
6.00
